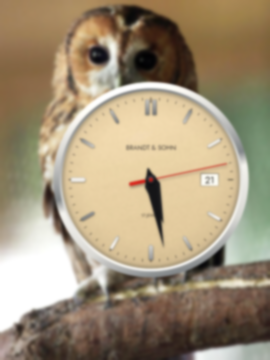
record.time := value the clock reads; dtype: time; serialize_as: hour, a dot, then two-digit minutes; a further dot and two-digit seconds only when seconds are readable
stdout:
5.28.13
